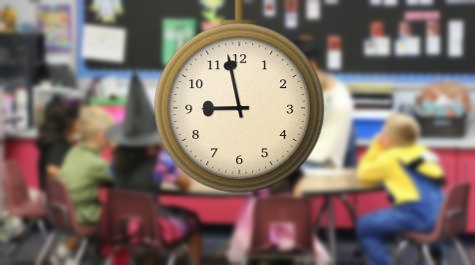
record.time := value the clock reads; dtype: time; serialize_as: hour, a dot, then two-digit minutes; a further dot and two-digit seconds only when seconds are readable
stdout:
8.58
